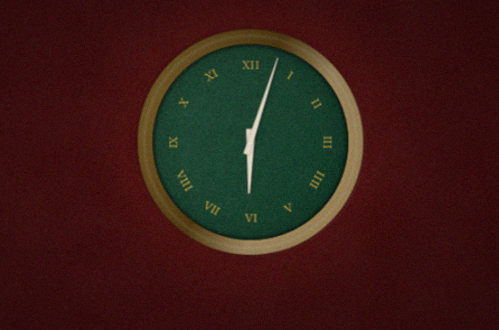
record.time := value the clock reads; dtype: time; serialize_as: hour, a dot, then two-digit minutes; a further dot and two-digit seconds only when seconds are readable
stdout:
6.03
